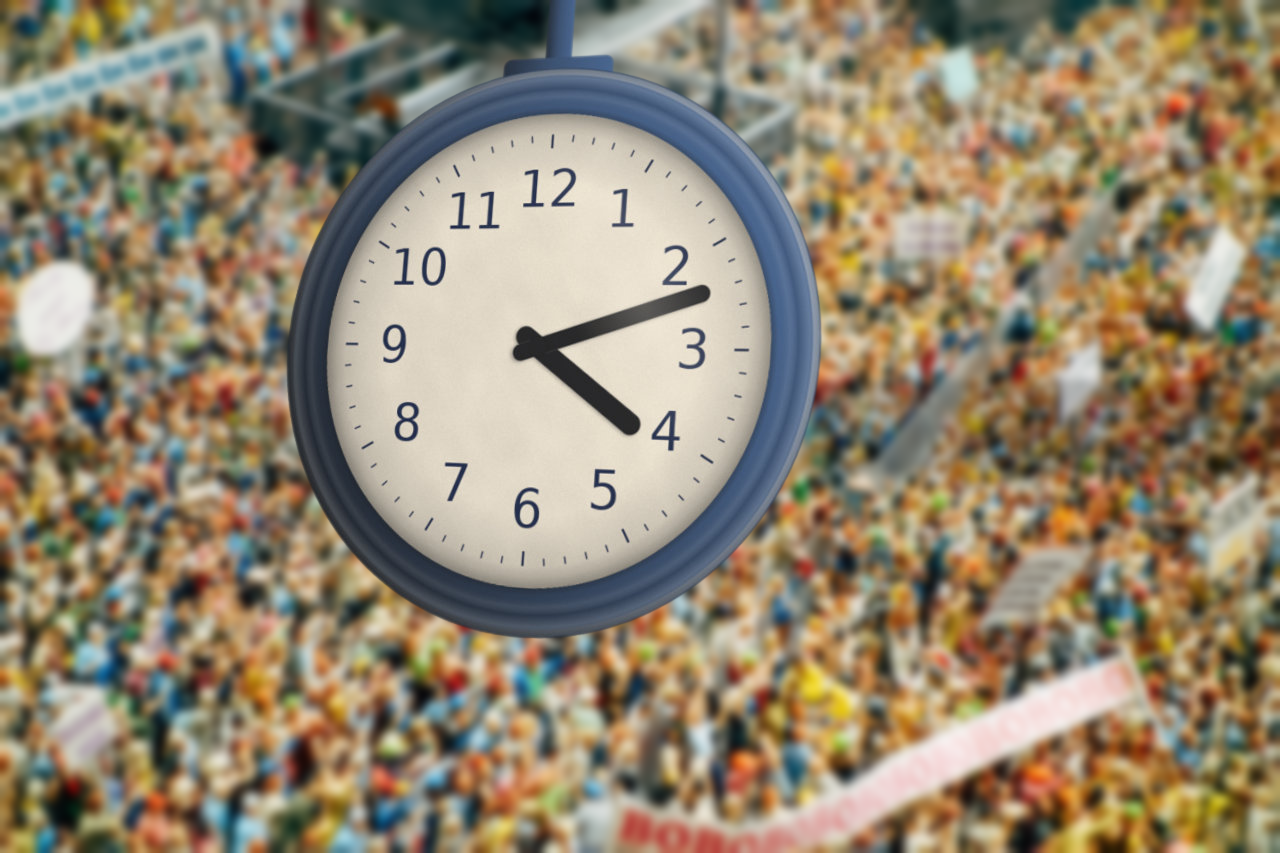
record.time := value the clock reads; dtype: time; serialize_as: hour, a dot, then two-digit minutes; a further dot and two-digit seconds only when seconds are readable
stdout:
4.12
